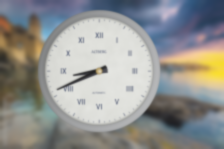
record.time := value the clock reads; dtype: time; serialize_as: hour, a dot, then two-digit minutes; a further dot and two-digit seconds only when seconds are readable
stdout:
8.41
